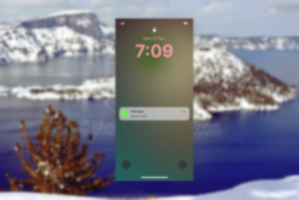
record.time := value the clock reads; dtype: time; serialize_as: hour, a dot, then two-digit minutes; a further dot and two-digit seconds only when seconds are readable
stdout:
7.09
